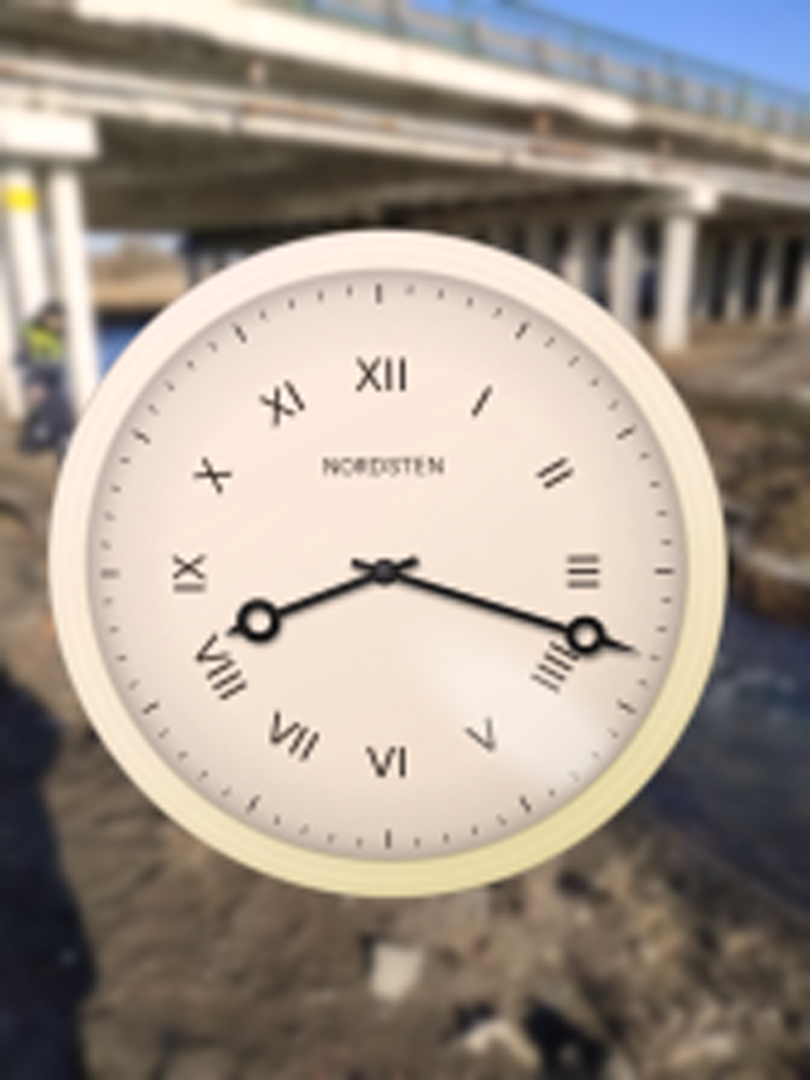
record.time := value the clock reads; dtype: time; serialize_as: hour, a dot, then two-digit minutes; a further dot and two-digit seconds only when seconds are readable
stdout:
8.18
